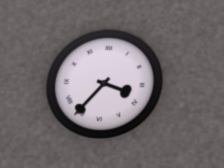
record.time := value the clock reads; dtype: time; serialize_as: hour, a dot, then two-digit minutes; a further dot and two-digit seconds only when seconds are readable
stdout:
3.36
